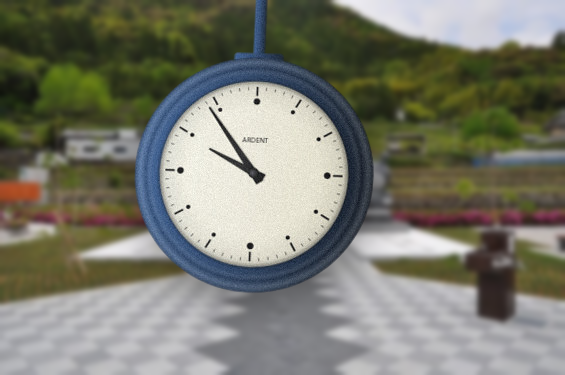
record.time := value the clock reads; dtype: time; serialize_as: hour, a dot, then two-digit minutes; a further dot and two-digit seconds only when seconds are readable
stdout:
9.54
